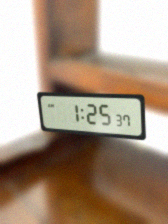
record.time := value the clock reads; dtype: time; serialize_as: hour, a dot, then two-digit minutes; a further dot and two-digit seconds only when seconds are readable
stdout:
1.25.37
